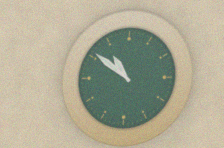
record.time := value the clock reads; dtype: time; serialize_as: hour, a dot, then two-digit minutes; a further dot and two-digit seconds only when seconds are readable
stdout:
10.51
